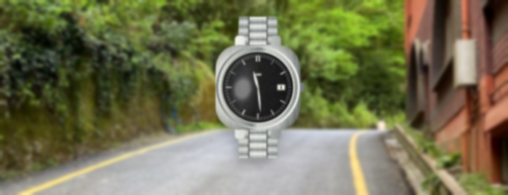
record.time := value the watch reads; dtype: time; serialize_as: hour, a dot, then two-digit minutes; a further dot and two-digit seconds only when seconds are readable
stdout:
11.29
